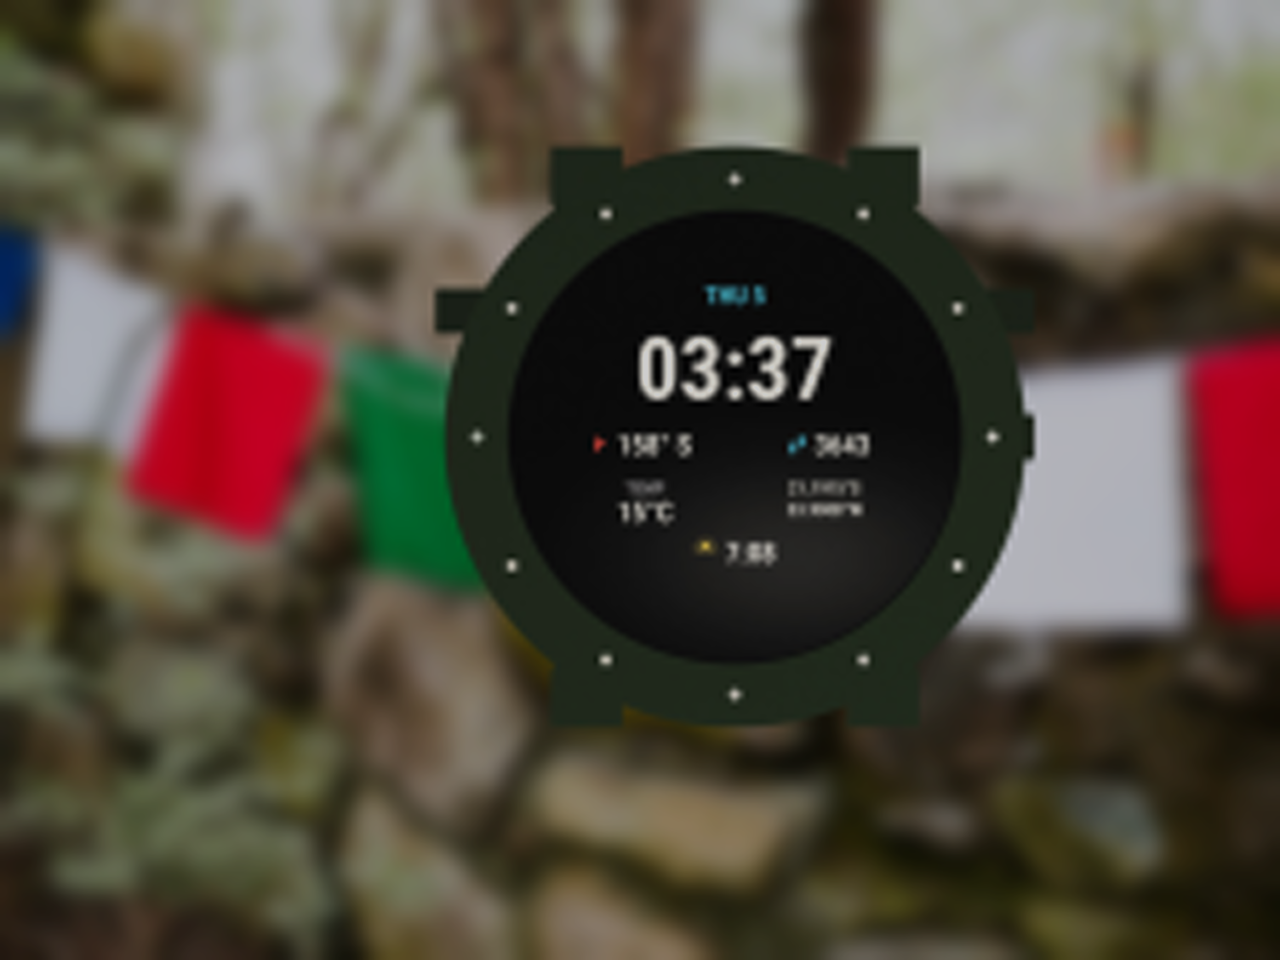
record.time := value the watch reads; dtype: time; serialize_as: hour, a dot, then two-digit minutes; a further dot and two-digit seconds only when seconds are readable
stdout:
3.37
